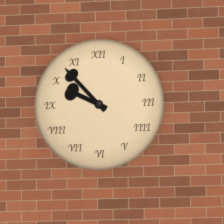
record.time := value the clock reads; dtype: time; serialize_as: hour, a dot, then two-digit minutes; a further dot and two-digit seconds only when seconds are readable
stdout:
9.53
